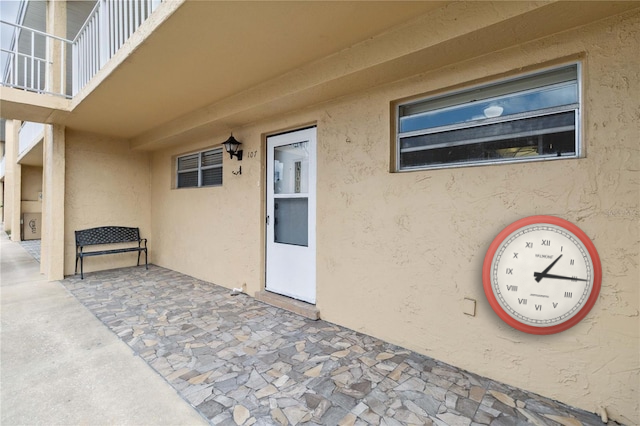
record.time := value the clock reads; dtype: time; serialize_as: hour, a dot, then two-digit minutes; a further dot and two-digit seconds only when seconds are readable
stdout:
1.15
